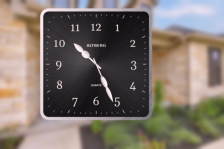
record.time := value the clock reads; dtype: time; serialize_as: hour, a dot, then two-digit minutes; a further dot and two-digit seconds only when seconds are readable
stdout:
10.26
